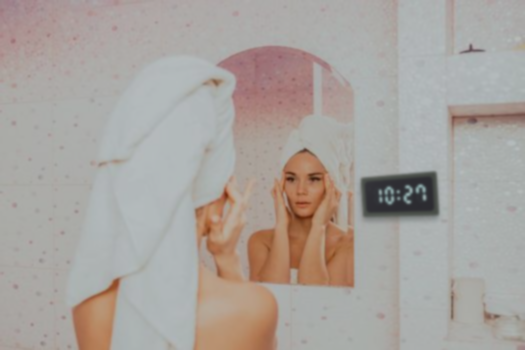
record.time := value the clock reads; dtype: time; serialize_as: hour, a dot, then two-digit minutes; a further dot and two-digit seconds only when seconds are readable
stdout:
10.27
